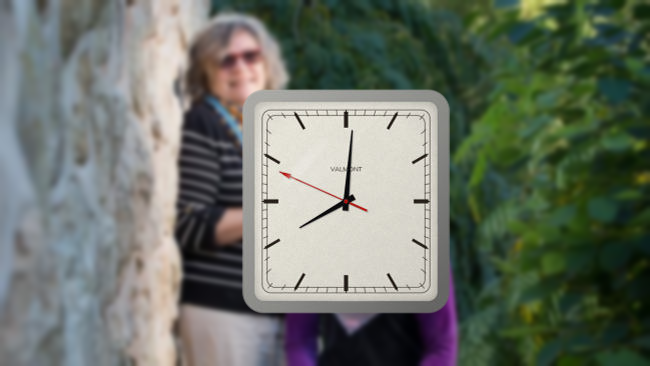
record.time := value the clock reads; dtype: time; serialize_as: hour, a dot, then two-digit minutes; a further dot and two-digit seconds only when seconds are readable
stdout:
8.00.49
